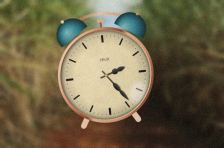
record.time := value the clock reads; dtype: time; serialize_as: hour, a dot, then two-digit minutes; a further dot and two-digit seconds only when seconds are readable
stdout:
2.24
